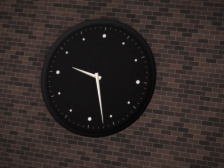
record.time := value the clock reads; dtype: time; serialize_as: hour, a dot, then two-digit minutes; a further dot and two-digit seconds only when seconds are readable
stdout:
9.27
